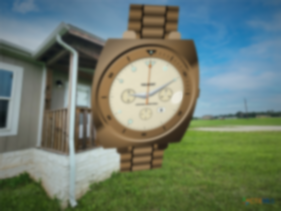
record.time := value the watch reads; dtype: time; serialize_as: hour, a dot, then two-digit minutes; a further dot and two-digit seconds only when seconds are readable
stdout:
9.10
